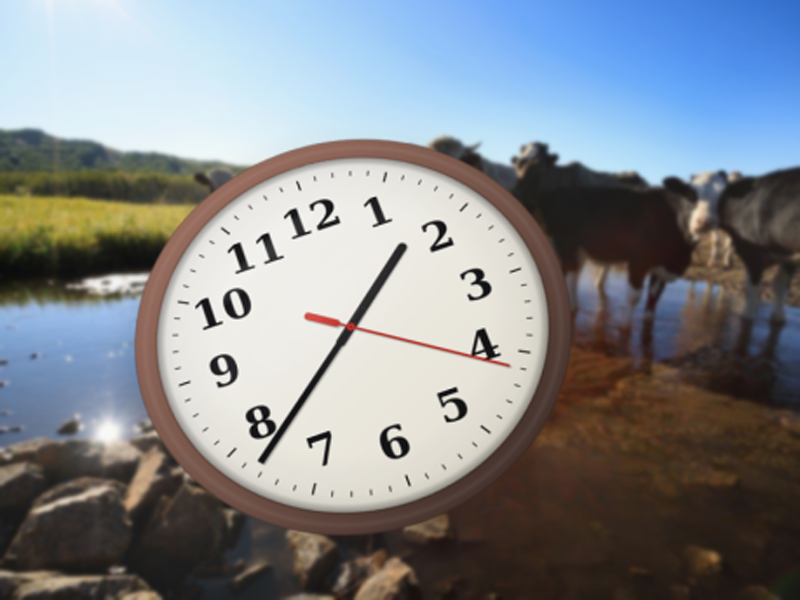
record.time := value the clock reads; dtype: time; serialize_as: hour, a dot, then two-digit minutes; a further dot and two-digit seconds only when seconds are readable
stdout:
1.38.21
